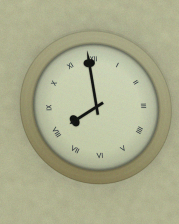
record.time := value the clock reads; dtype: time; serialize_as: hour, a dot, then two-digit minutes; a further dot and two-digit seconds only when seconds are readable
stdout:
7.59
